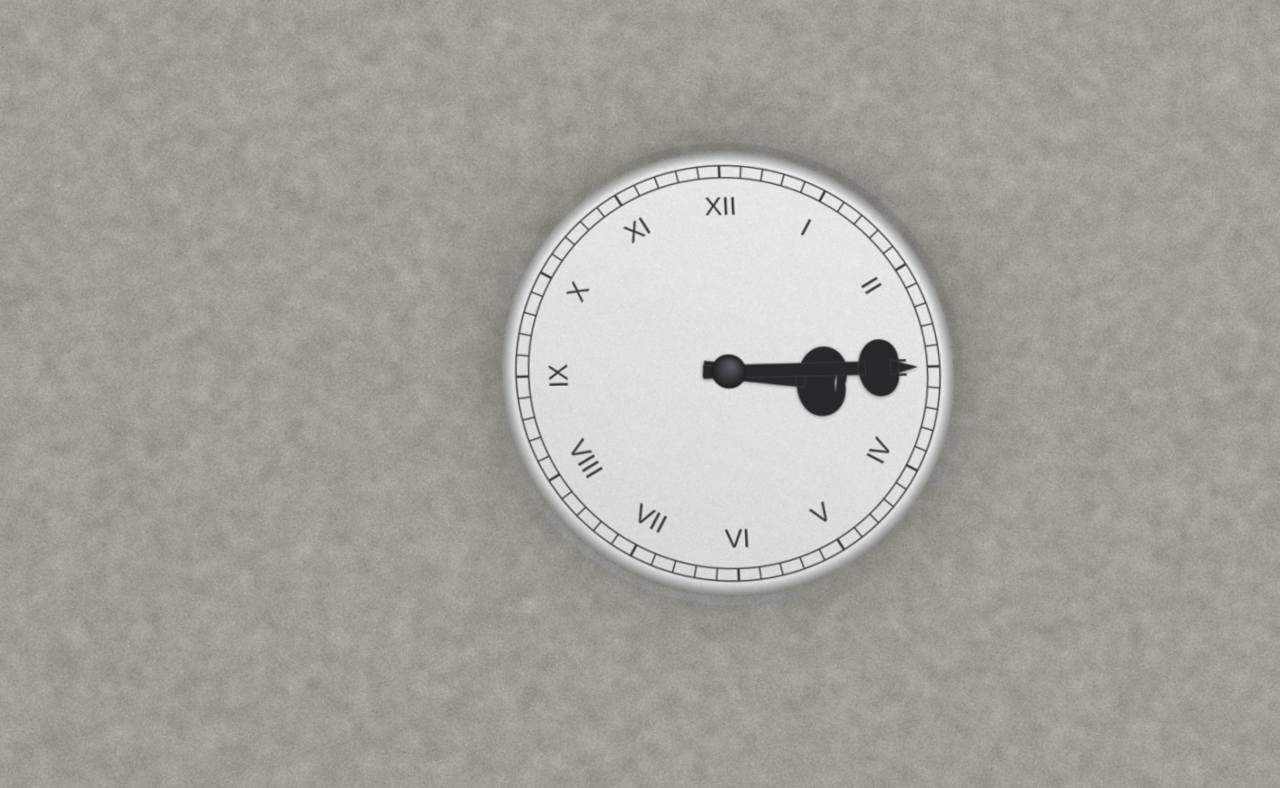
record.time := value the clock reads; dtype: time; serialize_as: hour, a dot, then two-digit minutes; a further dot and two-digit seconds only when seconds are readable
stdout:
3.15
